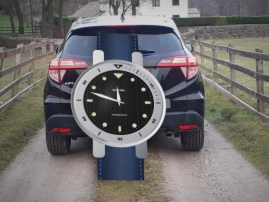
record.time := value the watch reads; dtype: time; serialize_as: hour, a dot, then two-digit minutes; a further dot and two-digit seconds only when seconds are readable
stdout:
11.48
